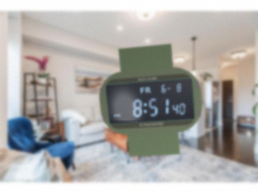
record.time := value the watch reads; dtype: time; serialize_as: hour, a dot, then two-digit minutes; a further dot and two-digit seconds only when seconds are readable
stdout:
8.51.40
